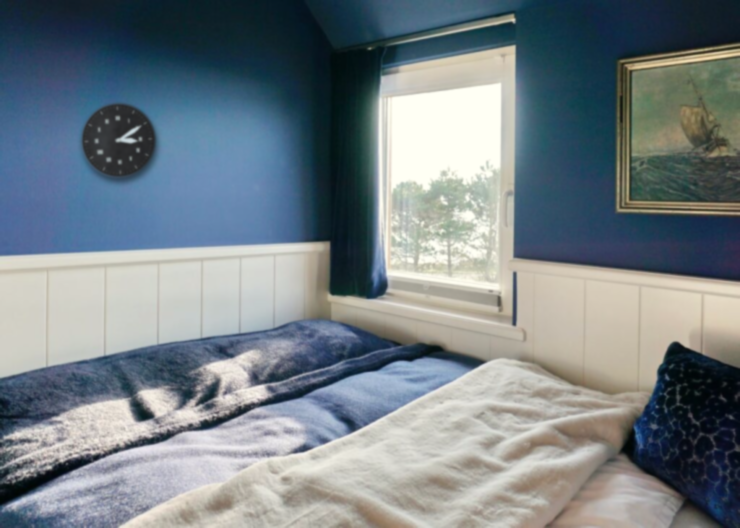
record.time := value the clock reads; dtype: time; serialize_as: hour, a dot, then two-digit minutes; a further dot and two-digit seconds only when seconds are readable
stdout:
3.10
